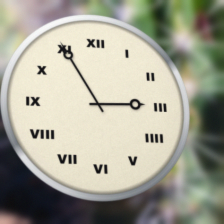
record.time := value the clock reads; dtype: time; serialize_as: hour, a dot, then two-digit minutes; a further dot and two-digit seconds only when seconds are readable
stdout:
2.55
